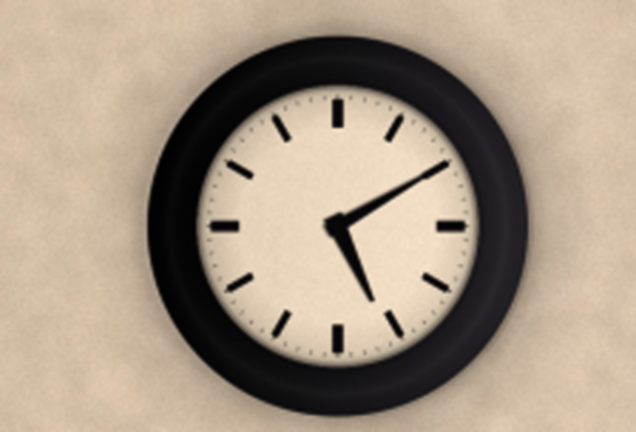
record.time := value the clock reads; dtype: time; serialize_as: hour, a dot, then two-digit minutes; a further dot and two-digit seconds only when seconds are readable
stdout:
5.10
